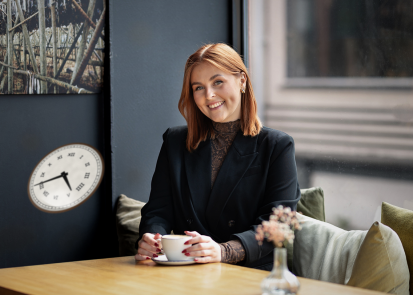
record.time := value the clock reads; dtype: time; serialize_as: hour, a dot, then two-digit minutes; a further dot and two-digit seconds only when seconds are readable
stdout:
4.41
